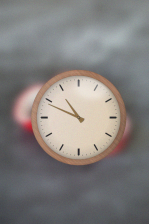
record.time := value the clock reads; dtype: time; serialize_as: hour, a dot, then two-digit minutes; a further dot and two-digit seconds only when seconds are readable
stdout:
10.49
